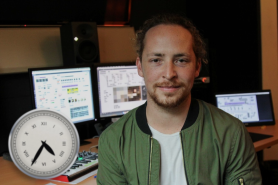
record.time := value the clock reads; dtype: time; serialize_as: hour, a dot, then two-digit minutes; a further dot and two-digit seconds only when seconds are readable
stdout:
4.35
